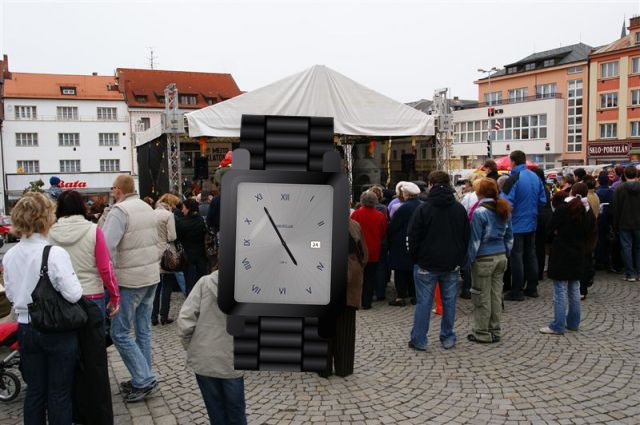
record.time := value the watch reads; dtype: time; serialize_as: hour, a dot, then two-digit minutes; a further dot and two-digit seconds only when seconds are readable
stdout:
4.55
